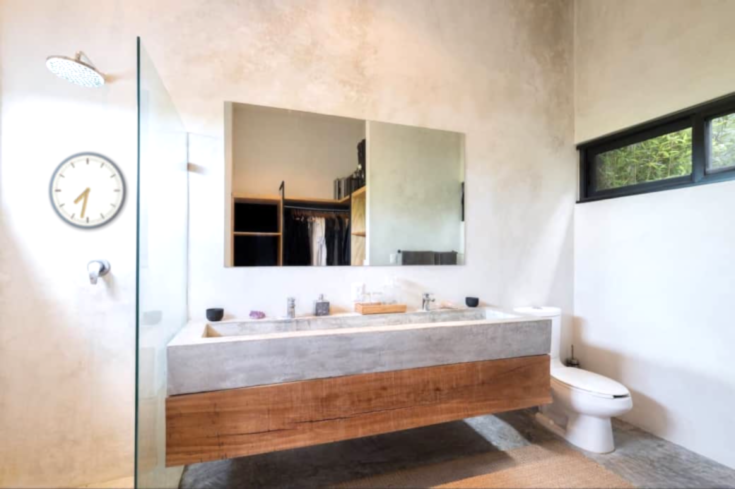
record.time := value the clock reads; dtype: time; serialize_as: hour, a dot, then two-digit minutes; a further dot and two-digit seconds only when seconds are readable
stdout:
7.32
